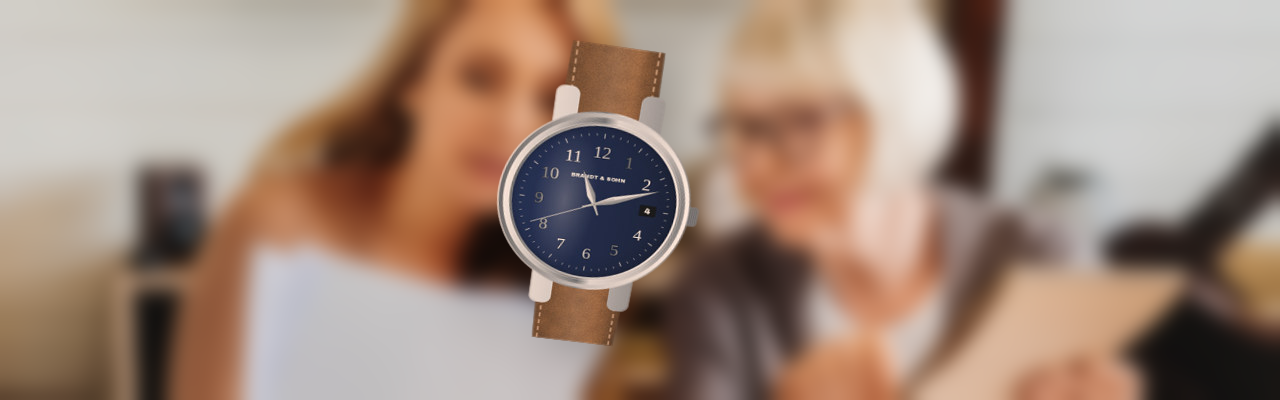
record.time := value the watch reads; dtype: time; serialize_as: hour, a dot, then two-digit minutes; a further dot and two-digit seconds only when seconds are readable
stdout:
11.11.41
